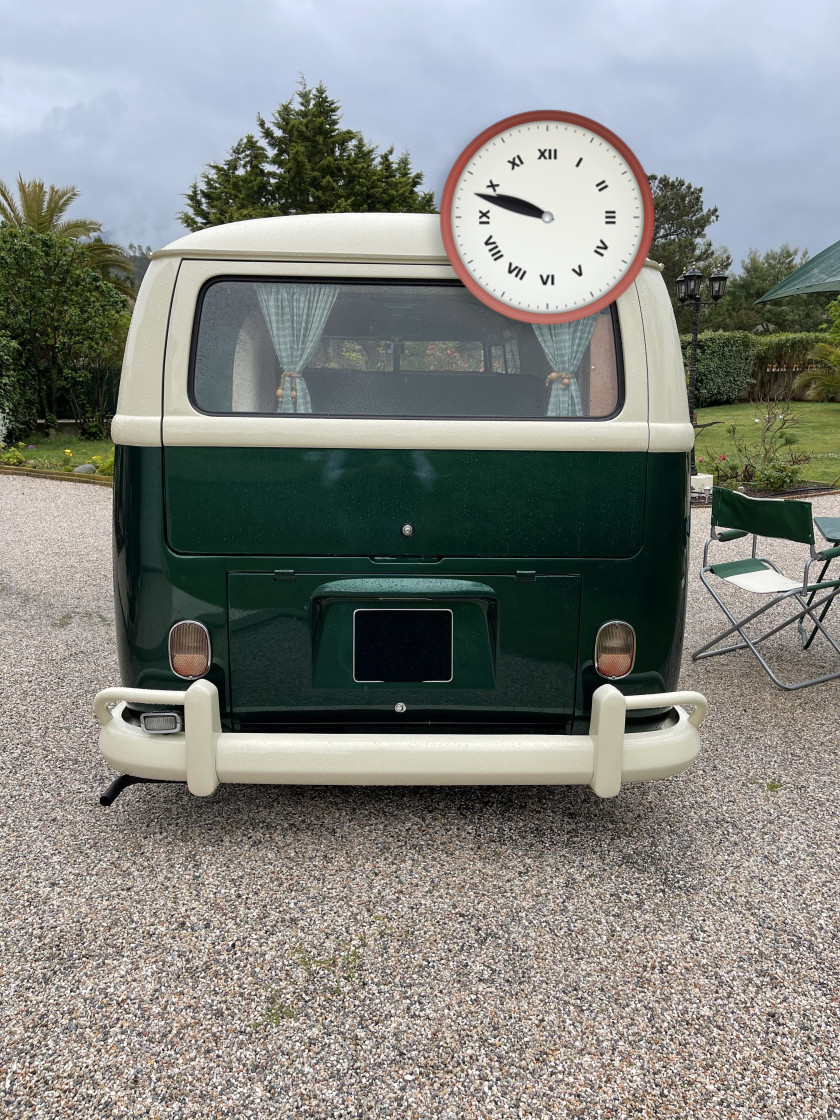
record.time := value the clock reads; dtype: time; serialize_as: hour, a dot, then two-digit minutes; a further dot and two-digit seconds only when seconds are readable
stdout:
9.48
